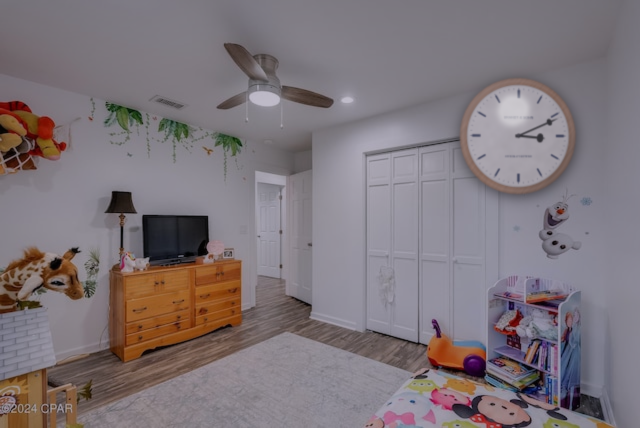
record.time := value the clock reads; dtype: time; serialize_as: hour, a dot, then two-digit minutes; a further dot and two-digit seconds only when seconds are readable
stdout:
3.11
